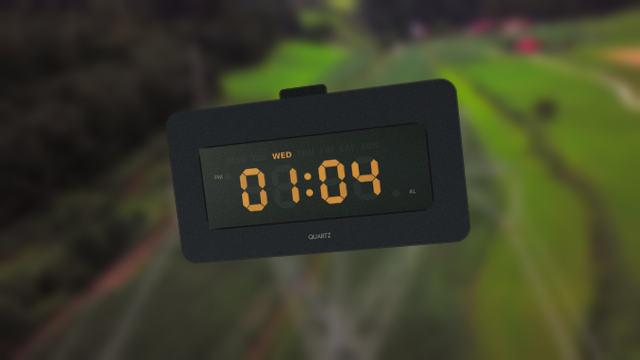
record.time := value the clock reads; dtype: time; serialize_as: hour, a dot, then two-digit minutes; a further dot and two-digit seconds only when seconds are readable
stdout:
1.04
